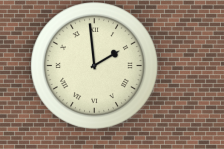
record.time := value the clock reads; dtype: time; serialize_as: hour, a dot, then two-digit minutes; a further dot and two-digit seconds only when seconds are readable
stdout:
1.59
